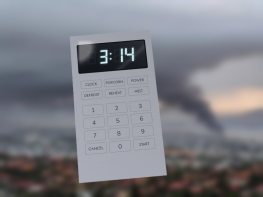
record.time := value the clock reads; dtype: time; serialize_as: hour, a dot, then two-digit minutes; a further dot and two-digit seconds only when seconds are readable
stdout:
3.14
